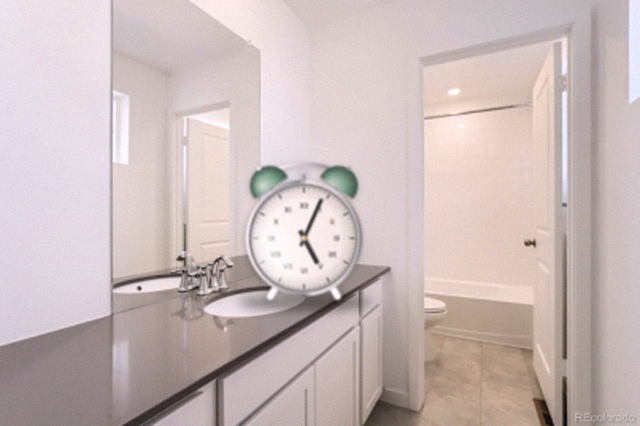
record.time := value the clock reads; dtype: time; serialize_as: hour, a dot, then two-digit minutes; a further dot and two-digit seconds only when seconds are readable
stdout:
5.04
